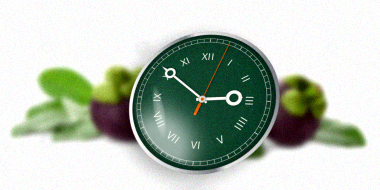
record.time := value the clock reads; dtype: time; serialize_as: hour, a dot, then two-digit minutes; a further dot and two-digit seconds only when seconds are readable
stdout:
2.51.03
